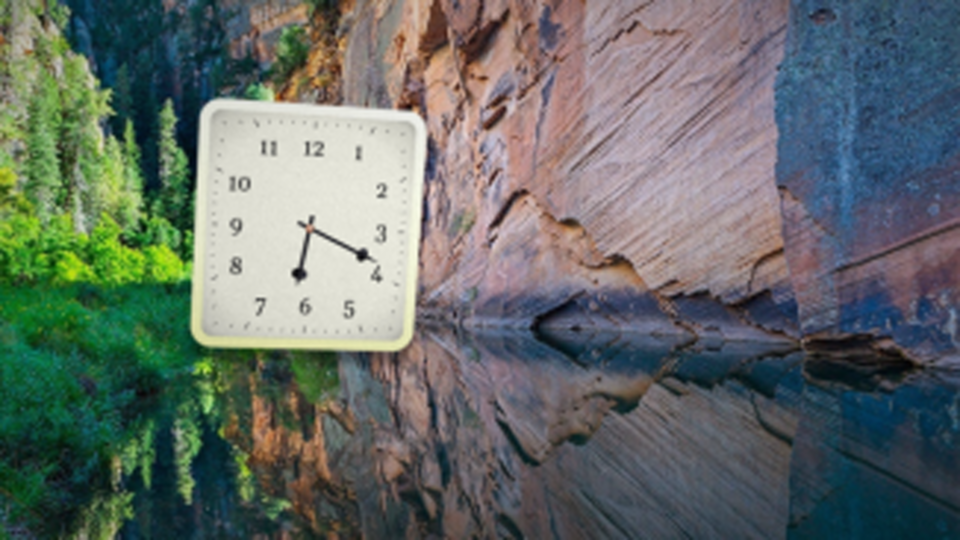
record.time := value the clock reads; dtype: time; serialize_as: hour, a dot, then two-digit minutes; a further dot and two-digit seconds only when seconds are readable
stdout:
6.19
